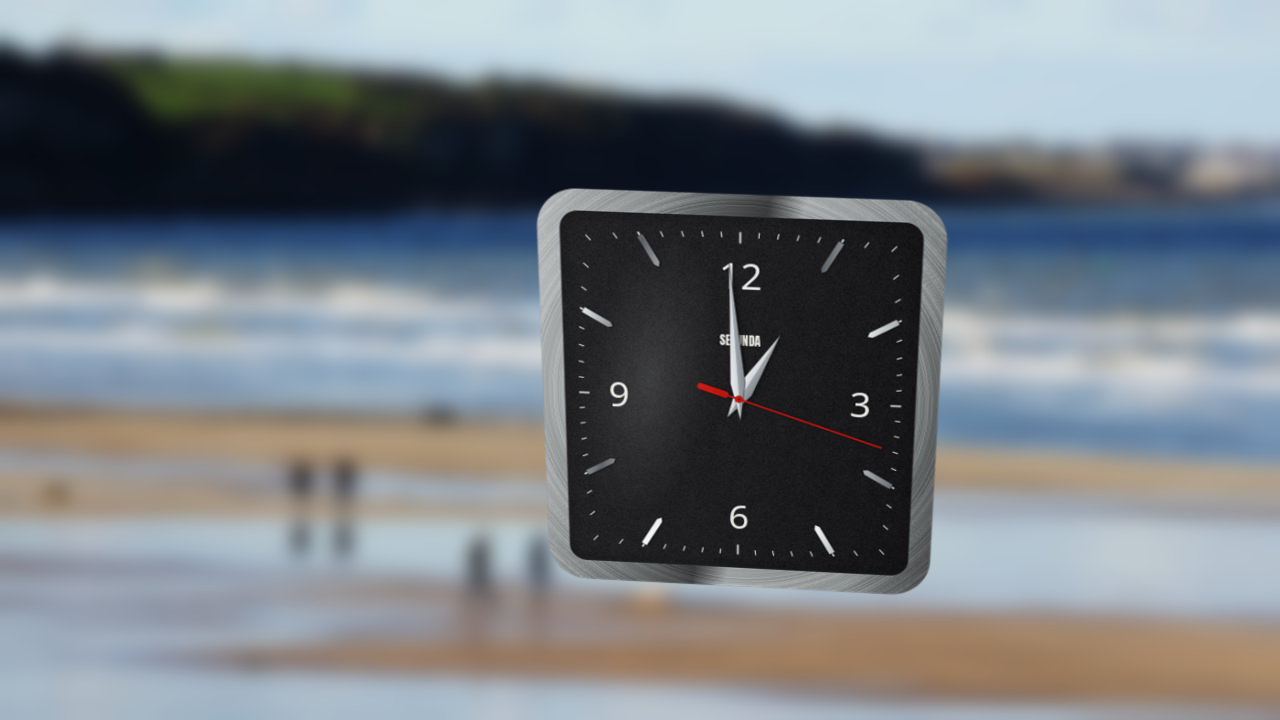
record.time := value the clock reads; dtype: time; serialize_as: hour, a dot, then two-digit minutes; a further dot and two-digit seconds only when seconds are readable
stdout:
12.59.18
